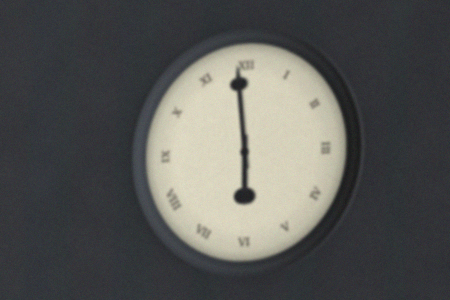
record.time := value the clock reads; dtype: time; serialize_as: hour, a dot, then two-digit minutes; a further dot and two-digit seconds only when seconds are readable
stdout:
5.59
